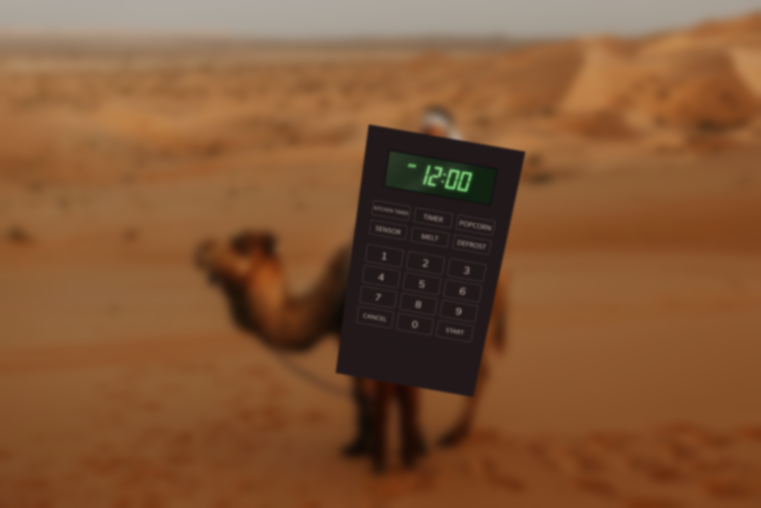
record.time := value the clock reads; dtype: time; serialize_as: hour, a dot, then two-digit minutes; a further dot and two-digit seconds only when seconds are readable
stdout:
12.00
